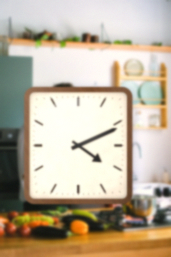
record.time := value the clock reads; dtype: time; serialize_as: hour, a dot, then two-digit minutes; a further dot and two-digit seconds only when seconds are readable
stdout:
4.11
